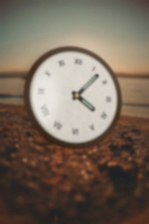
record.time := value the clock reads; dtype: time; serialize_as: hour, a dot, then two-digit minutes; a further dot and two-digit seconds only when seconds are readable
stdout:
4.07
